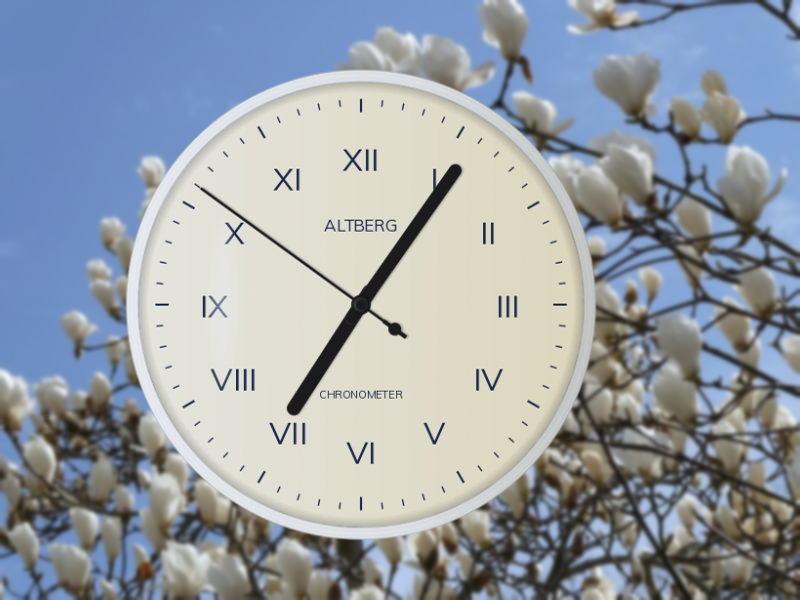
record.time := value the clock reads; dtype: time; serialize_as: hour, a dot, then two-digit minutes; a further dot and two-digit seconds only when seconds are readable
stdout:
7.05.51
